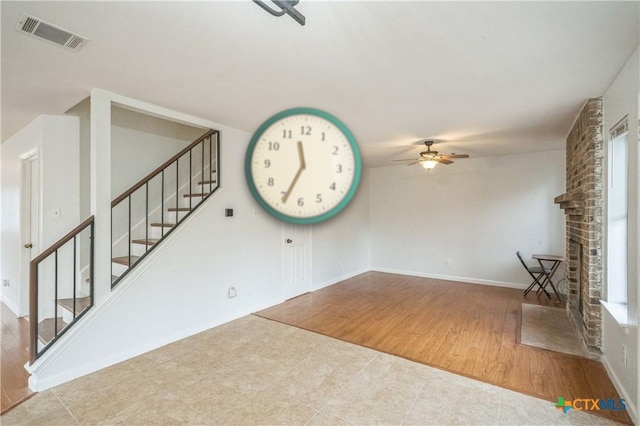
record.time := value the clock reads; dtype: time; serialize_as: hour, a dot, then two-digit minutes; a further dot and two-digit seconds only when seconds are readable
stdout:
11.34
